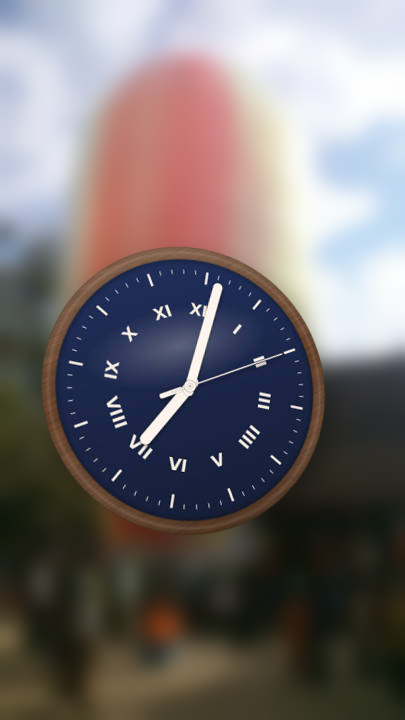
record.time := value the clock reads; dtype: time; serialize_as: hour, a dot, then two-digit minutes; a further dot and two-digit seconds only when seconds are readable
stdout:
7.01.10
